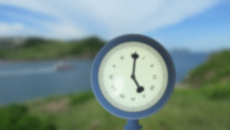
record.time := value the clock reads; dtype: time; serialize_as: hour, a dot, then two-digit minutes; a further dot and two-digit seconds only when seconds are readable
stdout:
5.01
